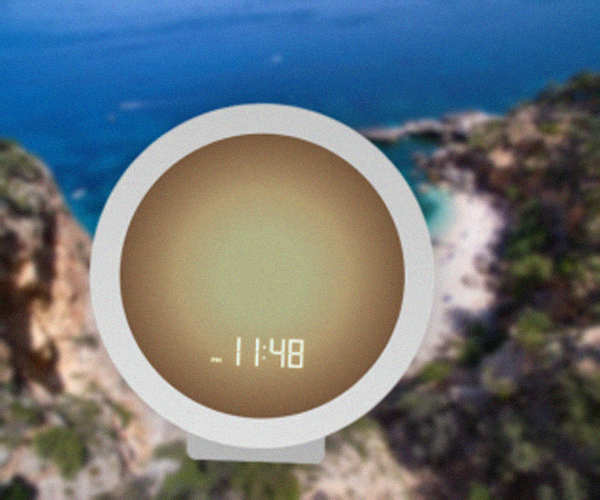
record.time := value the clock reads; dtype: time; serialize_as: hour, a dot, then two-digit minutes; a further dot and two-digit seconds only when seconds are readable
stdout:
11.48
